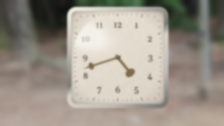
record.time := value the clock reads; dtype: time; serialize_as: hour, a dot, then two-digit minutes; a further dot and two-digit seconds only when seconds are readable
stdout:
4.42
